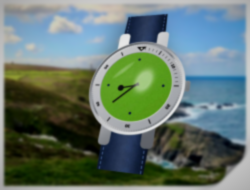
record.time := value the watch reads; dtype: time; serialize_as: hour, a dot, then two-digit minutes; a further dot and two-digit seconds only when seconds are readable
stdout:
8.38
